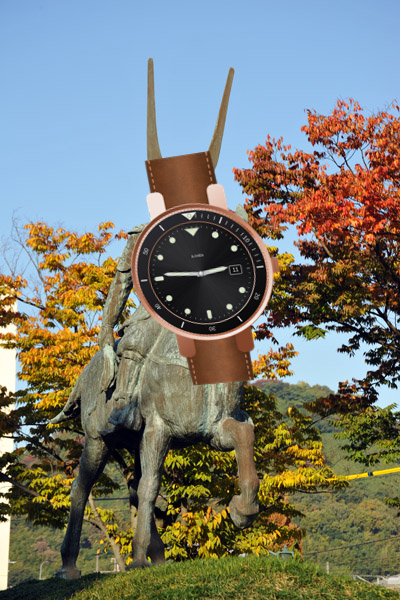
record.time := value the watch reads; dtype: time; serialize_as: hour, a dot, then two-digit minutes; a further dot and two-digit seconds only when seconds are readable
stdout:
2.46
